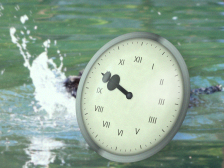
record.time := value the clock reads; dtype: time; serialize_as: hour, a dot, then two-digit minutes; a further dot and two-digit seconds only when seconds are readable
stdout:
9.49
